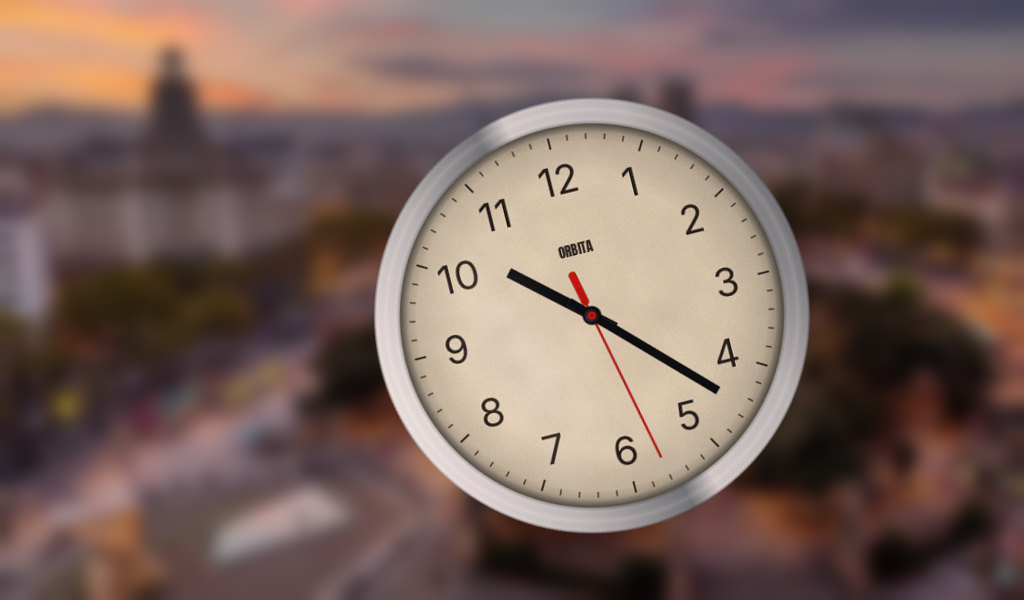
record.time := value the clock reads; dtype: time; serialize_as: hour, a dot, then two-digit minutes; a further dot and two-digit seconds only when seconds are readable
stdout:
10.22.28
